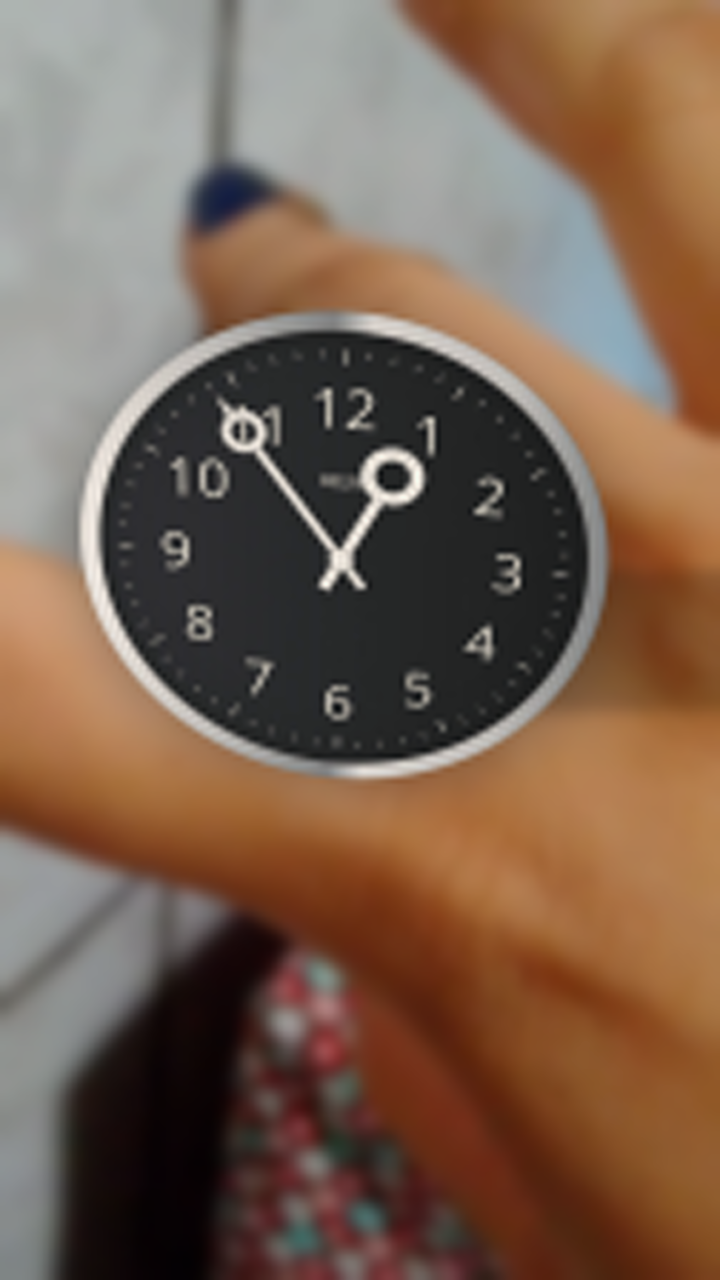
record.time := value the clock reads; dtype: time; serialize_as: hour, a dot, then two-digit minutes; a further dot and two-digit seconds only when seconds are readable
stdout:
12.54
